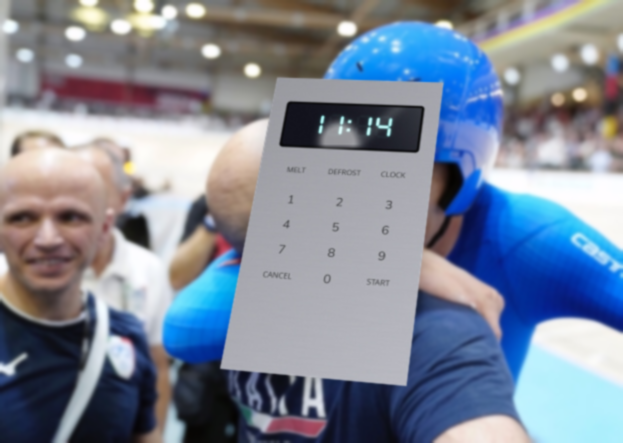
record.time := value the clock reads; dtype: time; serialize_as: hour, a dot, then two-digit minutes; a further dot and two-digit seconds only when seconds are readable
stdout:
11.14
